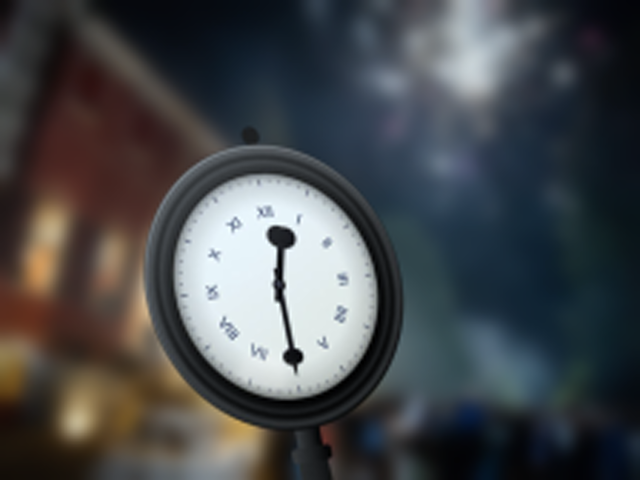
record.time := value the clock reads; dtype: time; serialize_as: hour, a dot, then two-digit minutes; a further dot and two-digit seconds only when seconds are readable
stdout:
12.30
